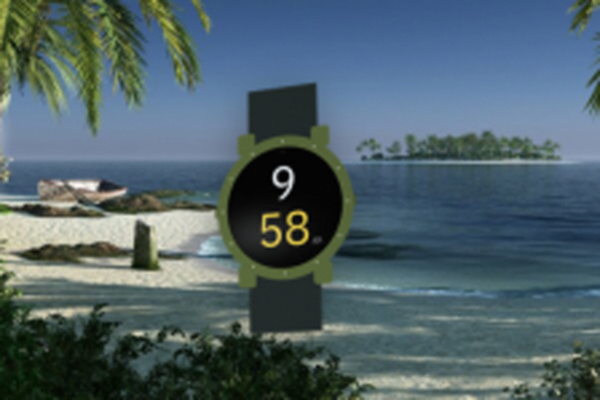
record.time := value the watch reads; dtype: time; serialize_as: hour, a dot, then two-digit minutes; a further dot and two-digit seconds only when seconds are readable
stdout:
9.58
